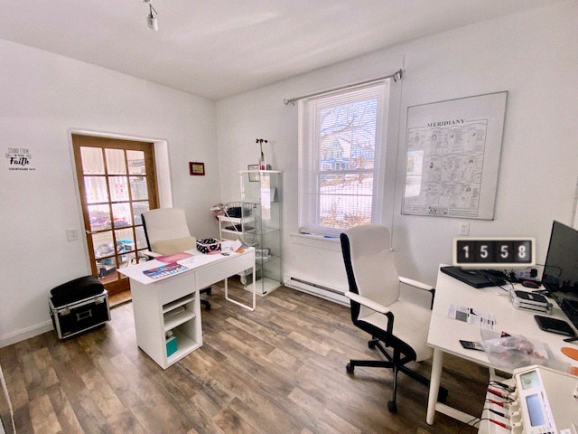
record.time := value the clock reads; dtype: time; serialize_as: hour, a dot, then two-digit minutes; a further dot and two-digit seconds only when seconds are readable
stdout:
15.58
